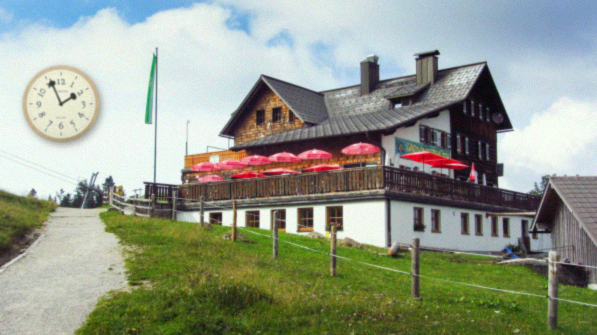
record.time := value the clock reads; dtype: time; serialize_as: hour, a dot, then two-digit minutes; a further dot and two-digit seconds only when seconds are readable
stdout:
1.56
